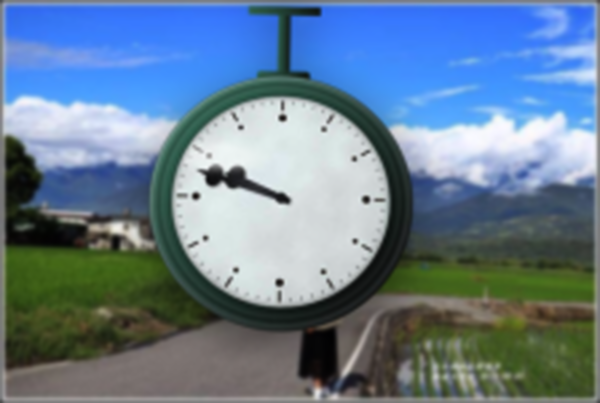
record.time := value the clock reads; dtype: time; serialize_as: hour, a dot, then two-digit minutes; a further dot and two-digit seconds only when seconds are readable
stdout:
9.48
